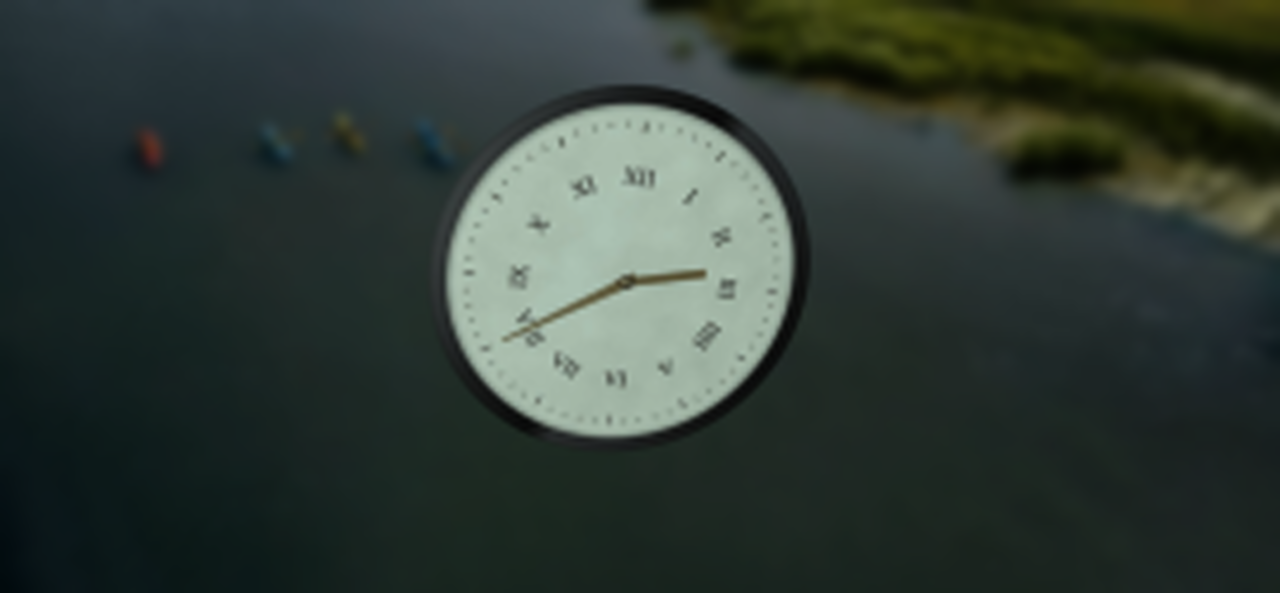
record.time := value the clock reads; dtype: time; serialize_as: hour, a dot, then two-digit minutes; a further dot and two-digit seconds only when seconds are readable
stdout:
2.40
